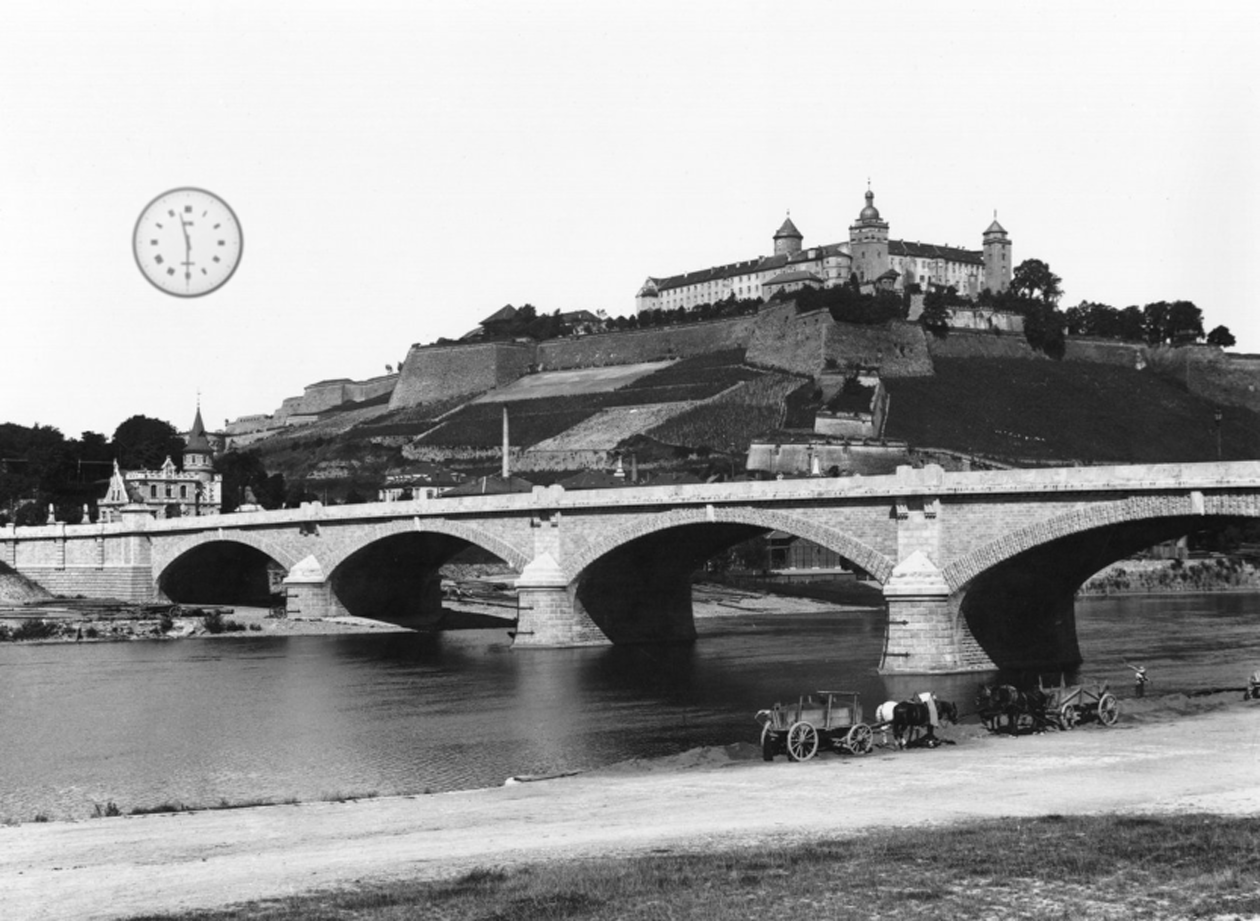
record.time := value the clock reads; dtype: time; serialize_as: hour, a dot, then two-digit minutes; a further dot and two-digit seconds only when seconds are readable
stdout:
11.30
